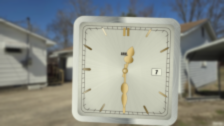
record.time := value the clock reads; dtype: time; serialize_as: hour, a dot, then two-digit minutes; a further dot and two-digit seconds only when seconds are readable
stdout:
12.30
